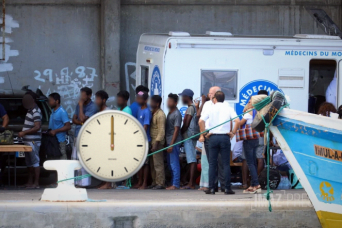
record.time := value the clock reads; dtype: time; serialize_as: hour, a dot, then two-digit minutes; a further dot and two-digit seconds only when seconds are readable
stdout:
12.00
